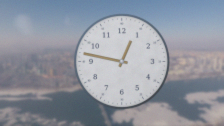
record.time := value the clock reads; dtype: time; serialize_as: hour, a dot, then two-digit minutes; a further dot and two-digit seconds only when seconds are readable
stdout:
12.47
